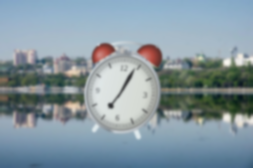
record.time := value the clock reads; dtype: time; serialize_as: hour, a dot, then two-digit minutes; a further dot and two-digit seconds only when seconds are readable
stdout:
7.04
